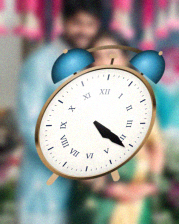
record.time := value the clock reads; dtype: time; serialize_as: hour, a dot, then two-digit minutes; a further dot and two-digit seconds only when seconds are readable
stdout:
4.21
